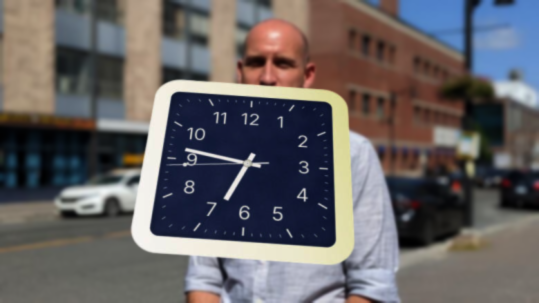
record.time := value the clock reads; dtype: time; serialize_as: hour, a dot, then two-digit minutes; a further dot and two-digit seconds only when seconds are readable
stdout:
6.46.44
